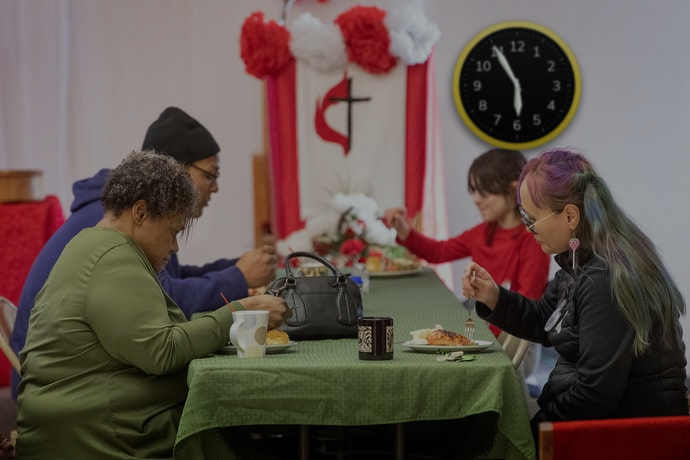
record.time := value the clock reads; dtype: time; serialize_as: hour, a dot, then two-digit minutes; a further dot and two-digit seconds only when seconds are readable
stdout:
5.55
